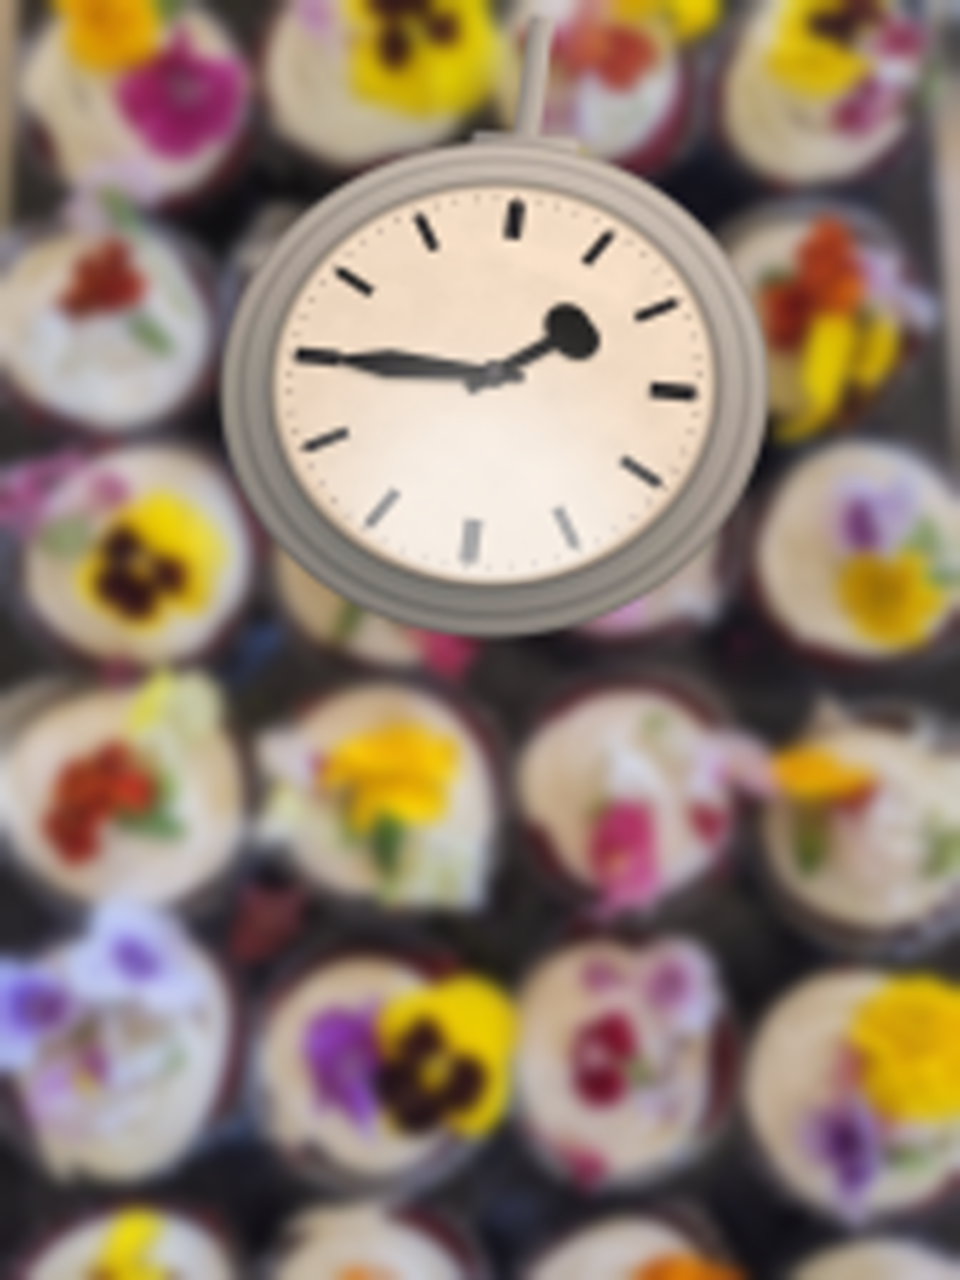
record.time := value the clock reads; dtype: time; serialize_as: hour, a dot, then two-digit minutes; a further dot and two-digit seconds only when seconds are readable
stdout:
1.45
